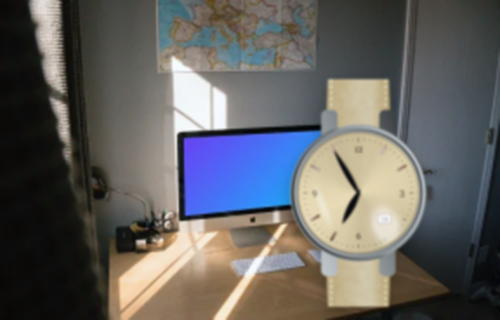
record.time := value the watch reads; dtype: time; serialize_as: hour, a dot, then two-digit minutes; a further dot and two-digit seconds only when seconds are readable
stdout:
6.55
